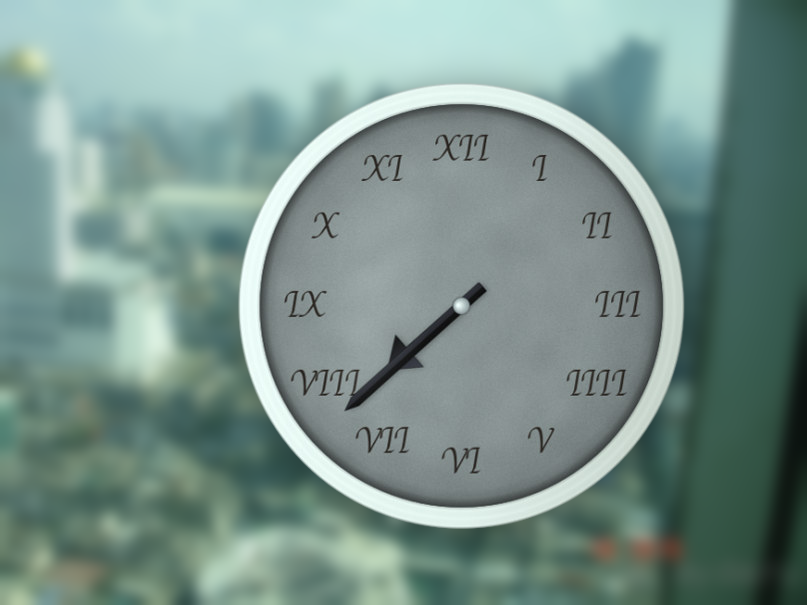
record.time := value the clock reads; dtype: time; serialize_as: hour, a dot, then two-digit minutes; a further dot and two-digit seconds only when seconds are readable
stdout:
7.38
